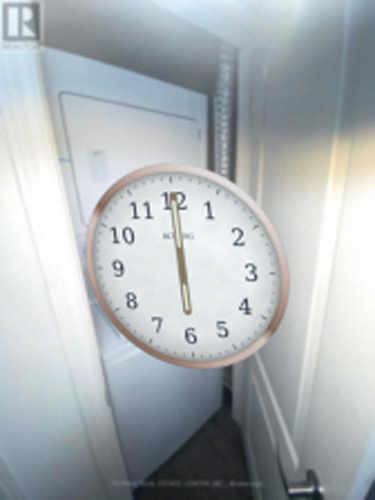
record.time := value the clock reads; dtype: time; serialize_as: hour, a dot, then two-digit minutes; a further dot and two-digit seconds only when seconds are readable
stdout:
6.00
